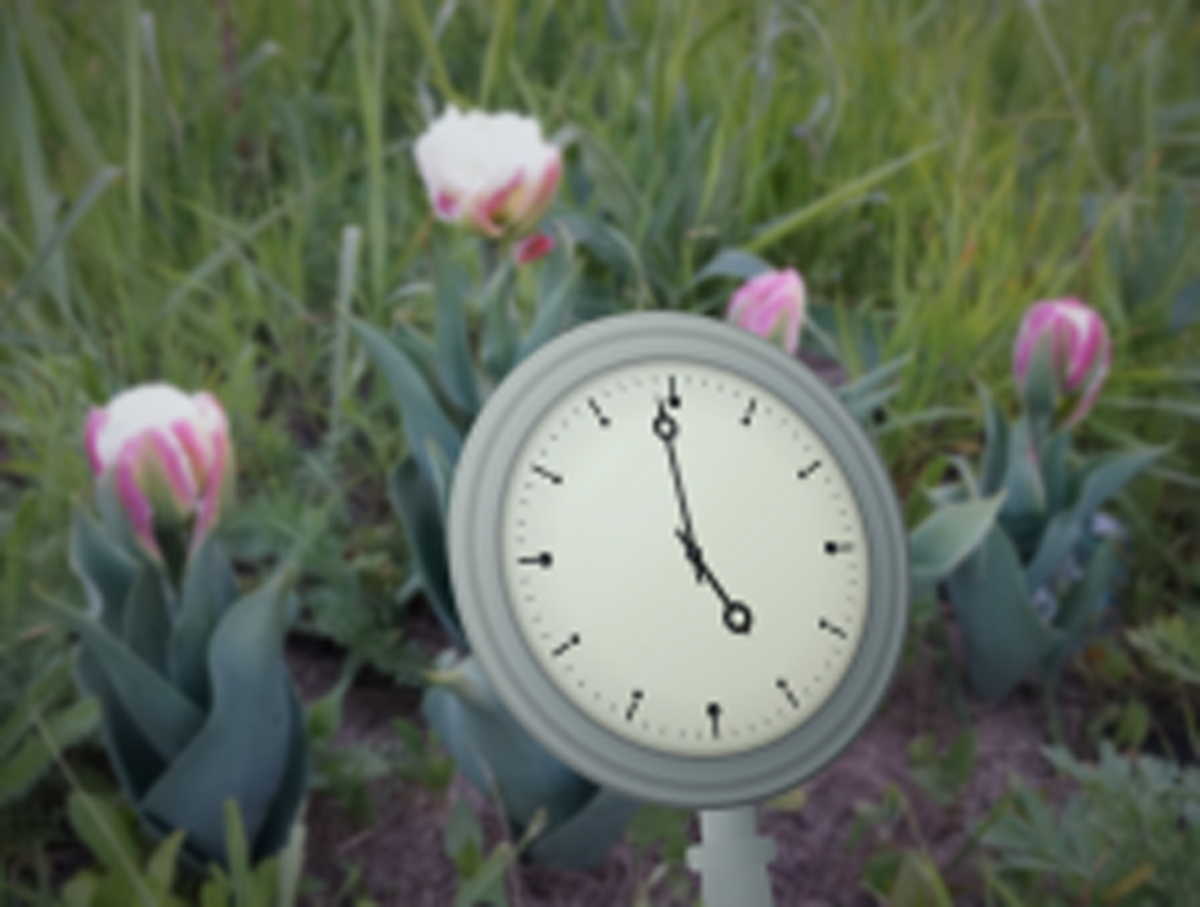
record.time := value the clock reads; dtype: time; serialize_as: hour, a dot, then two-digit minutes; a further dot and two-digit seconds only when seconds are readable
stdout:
4.59
